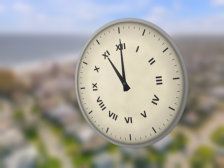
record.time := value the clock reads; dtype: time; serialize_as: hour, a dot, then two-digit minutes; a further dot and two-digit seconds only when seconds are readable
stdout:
11.00
